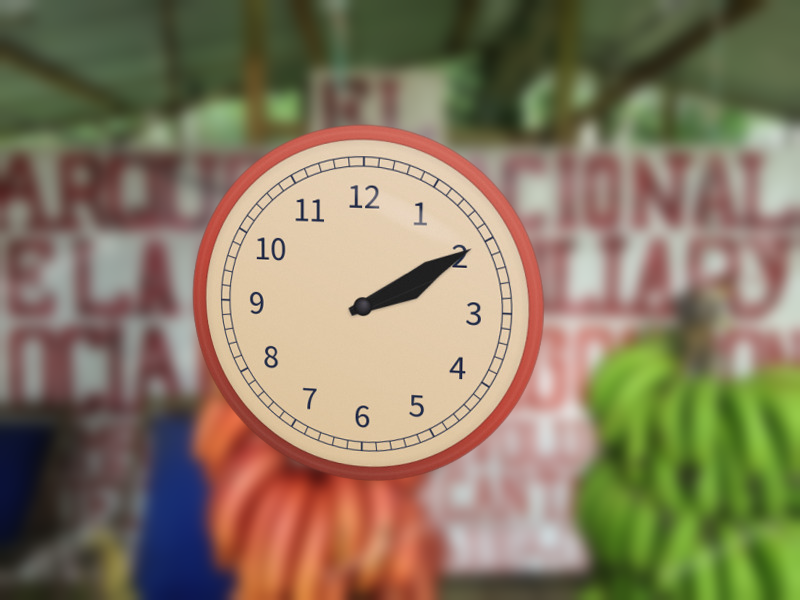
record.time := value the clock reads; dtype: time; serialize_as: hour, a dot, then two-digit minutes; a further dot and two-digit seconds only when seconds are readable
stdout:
2.10
